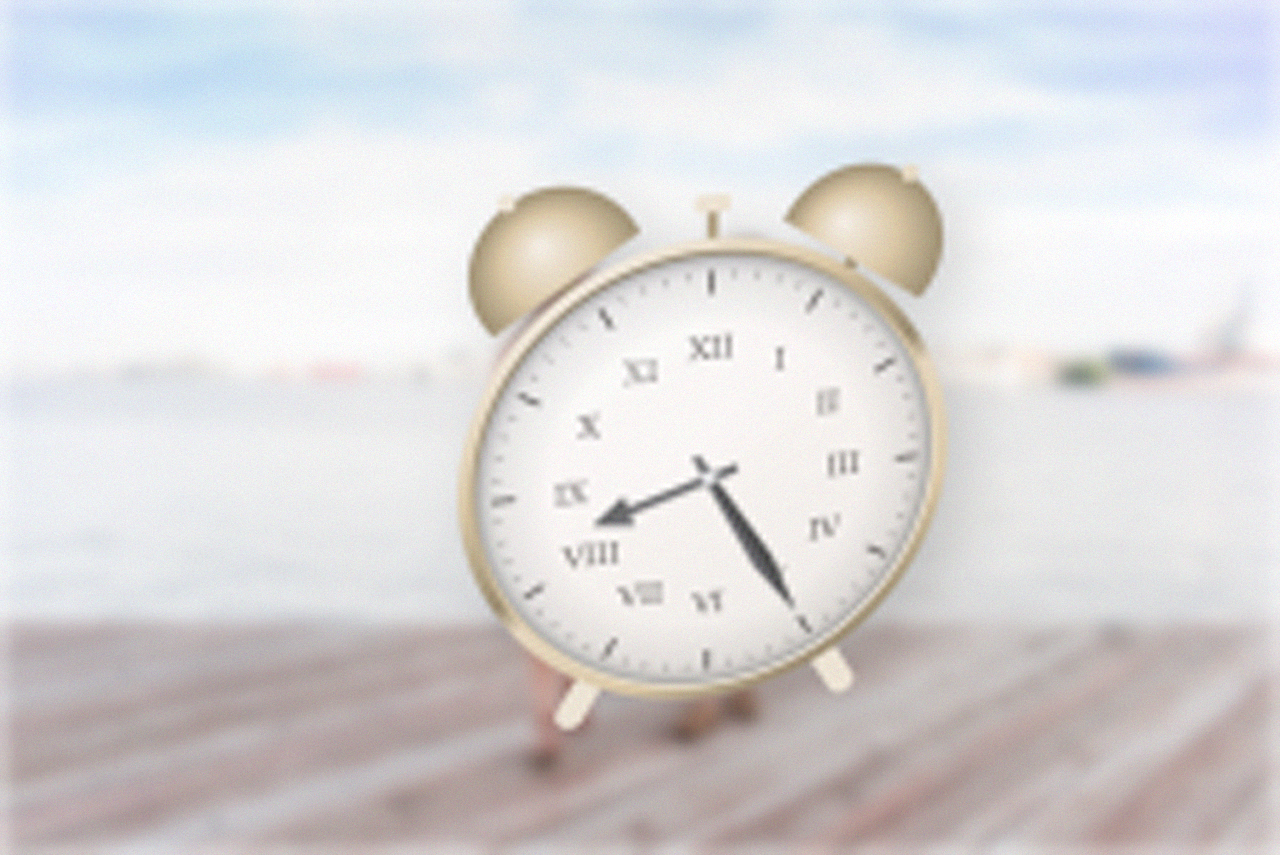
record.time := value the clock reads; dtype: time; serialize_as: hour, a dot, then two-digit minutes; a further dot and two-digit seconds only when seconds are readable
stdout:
8.25
